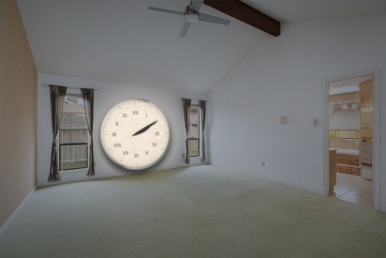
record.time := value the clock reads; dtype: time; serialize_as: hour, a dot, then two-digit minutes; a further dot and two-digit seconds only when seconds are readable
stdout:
2.10
